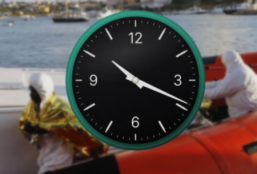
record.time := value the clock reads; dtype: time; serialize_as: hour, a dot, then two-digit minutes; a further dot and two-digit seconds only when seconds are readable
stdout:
10.19
